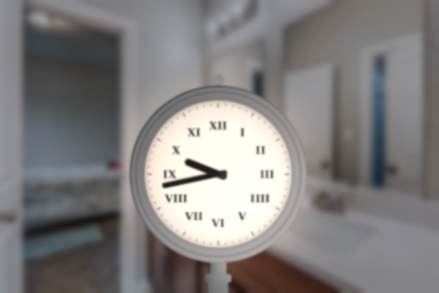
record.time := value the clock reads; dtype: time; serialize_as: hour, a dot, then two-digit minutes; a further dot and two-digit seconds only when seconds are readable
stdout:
9.43
